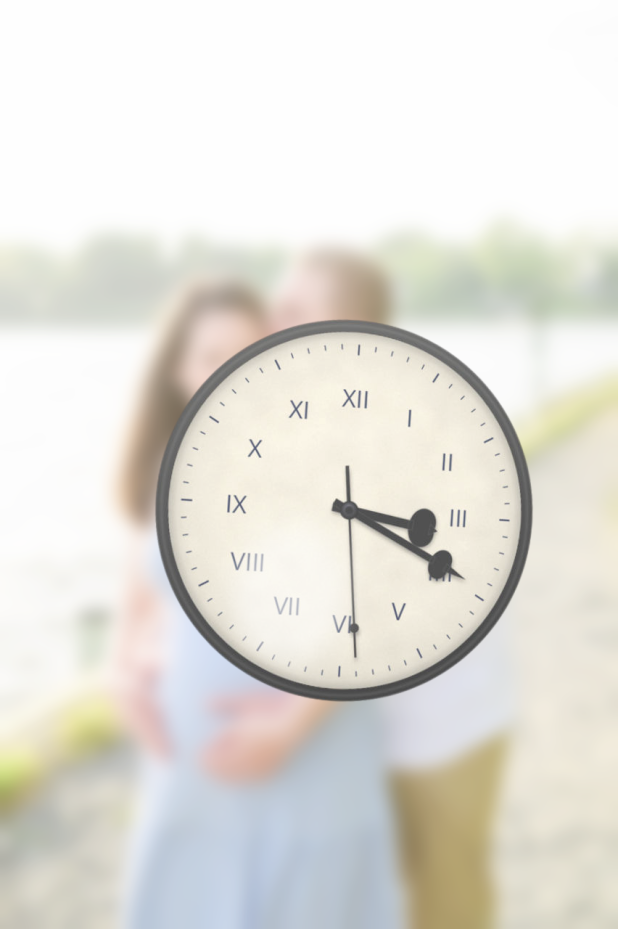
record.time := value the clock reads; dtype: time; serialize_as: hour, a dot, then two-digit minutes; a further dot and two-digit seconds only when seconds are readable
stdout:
3.19.29
